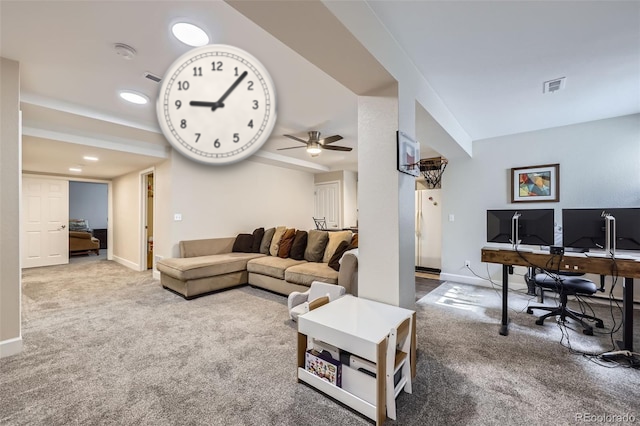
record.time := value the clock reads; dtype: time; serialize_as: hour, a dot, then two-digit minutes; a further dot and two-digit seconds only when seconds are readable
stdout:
9.07
